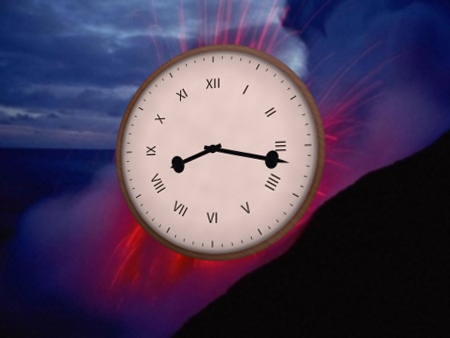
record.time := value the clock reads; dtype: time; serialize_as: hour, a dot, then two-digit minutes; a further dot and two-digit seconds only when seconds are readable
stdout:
8.17
